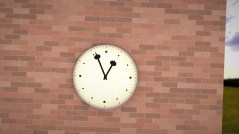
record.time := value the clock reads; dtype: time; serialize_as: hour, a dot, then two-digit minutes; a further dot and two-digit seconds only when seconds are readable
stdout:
12.56
